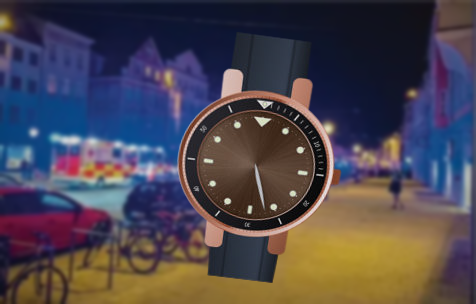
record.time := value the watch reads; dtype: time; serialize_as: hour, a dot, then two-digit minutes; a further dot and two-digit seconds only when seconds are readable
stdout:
5.27
